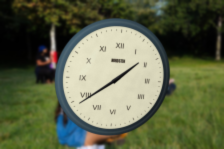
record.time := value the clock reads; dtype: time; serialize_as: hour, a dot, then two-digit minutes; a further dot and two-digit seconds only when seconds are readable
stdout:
1.39
